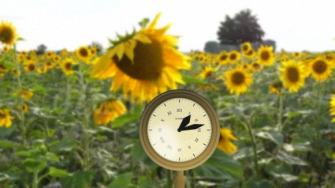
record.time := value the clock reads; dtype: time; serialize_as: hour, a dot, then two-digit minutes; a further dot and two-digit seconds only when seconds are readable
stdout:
1.13
